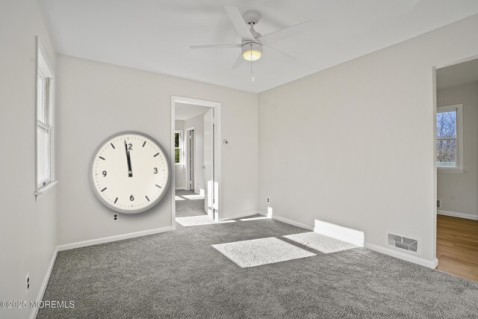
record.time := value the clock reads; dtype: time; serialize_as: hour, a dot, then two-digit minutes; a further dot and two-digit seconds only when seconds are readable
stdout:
11.59
